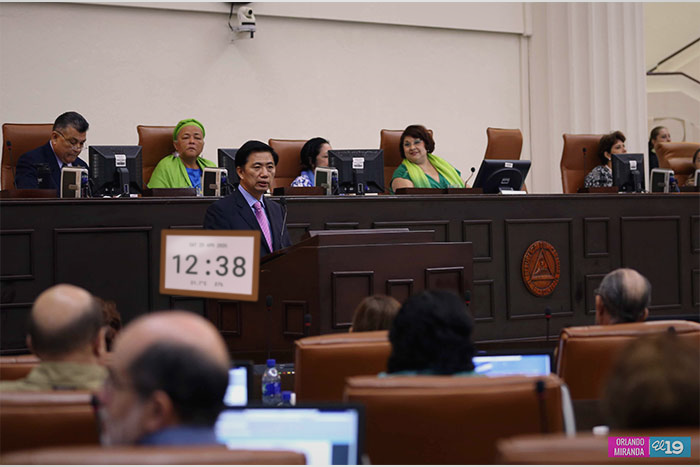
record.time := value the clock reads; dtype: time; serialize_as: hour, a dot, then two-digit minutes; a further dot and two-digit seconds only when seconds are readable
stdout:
12.38
